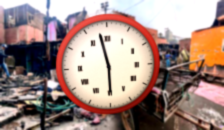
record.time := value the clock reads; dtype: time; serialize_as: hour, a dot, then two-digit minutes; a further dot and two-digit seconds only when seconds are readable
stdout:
5.58
